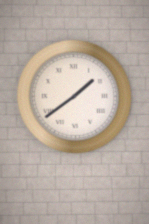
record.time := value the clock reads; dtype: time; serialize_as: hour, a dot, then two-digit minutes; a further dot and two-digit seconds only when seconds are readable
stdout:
1.39
